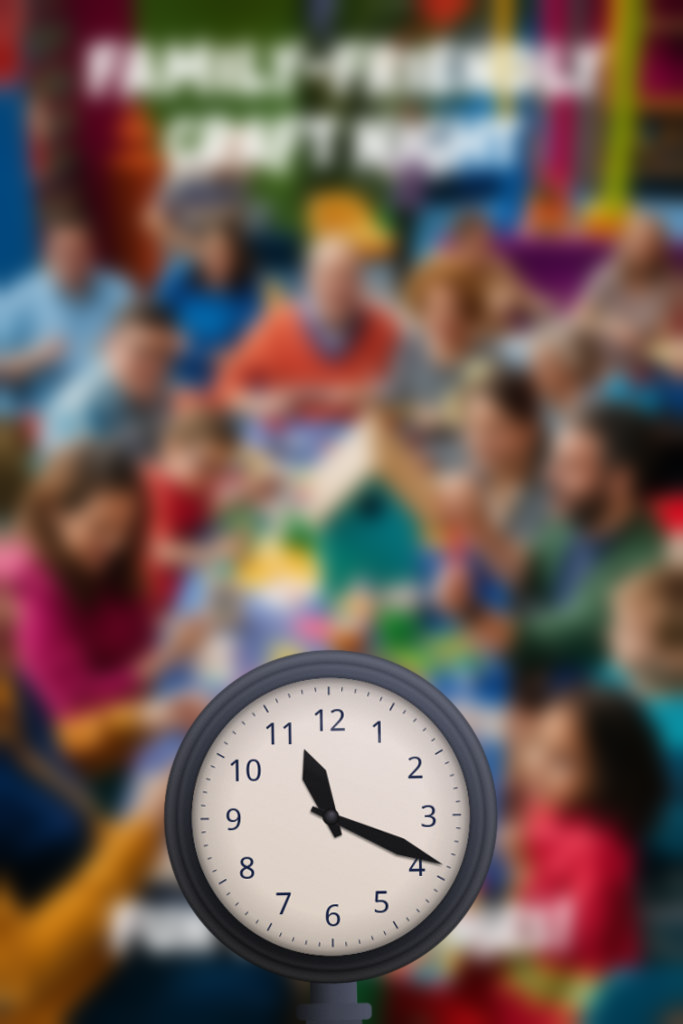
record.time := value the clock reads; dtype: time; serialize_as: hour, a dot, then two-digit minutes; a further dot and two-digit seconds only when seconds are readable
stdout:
11.19
